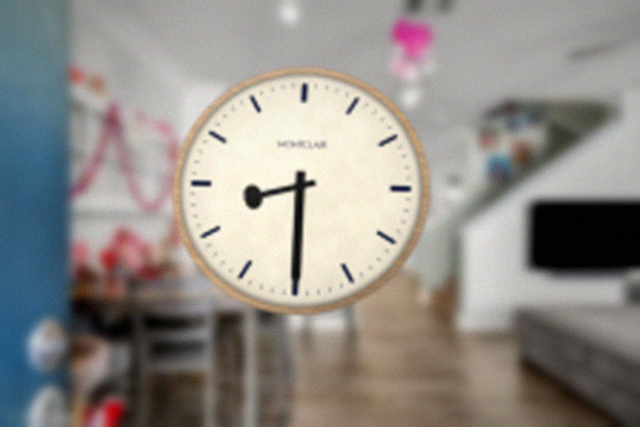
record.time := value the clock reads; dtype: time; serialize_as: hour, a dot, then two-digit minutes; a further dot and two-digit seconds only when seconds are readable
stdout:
8.30
